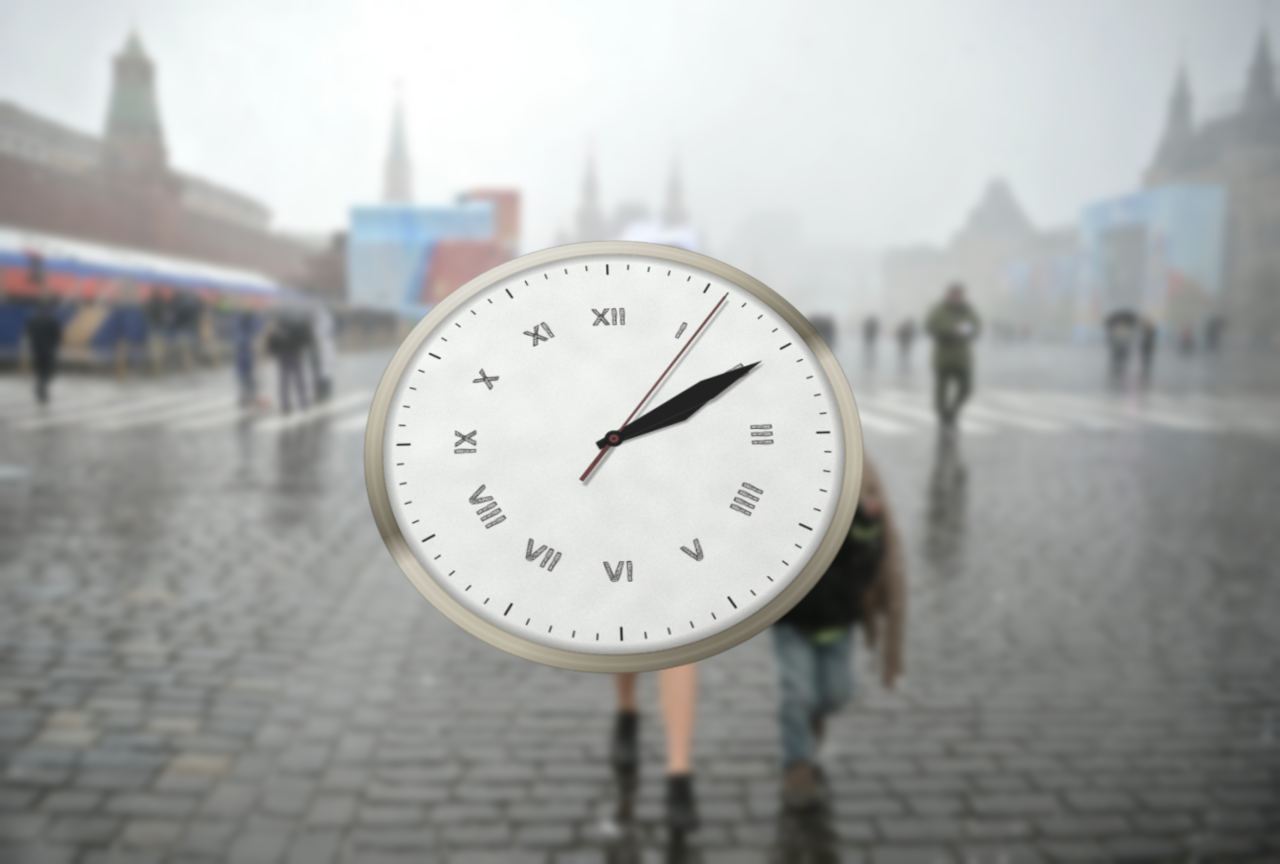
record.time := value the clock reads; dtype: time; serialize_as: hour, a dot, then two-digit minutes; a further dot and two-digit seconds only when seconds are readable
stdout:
2.10.06
